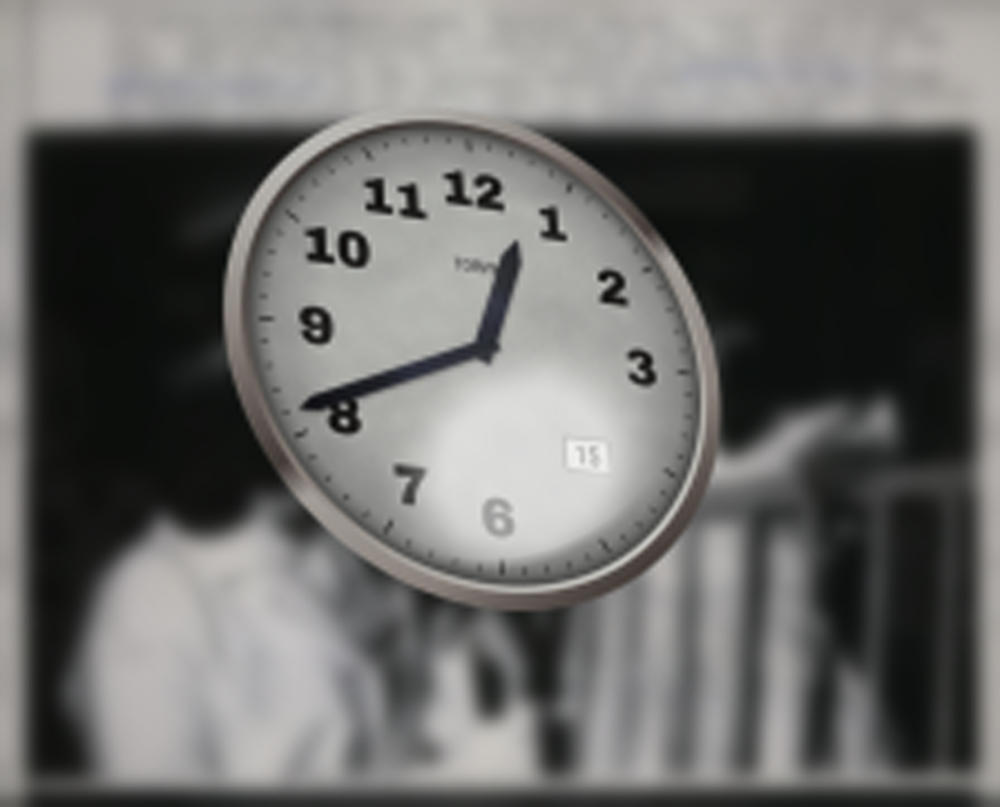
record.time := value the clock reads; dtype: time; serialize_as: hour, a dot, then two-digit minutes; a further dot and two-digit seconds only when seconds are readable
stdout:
12.41
